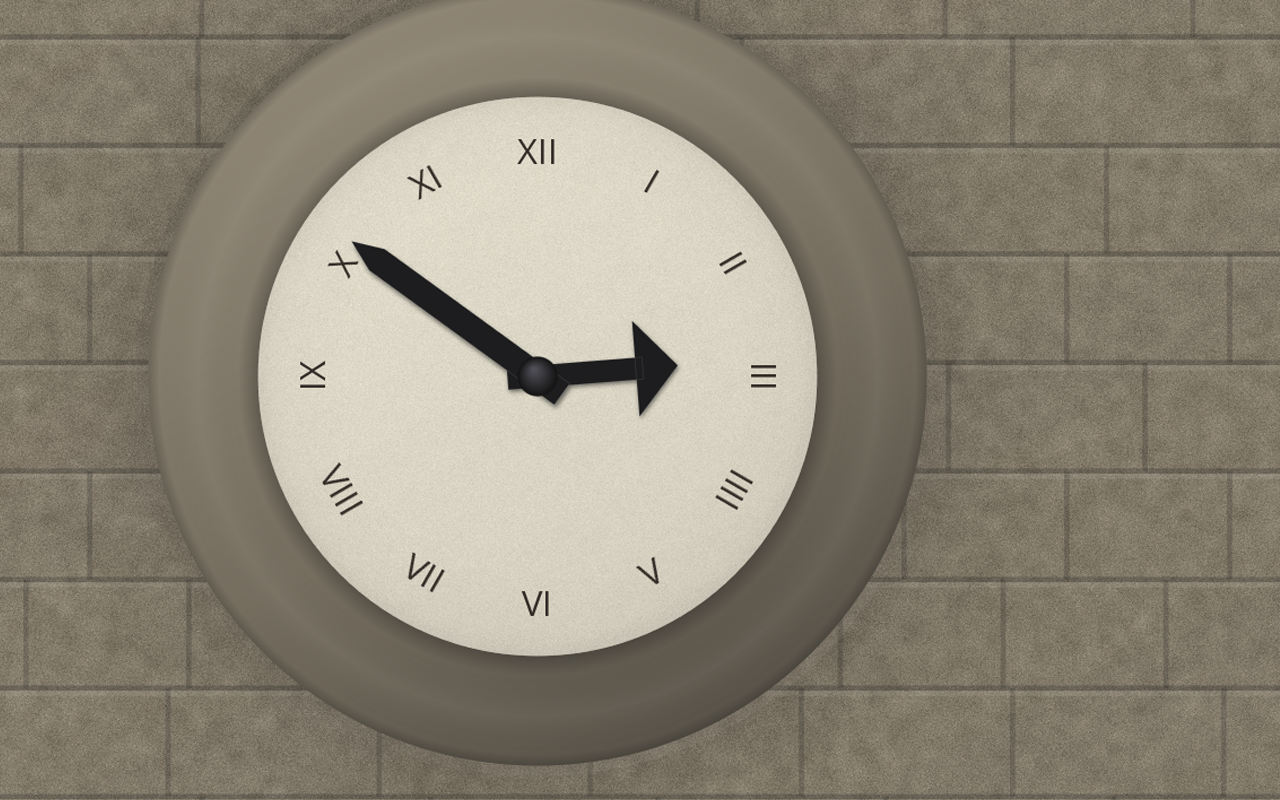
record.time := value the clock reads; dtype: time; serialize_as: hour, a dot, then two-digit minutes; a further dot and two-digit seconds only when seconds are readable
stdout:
2.51
